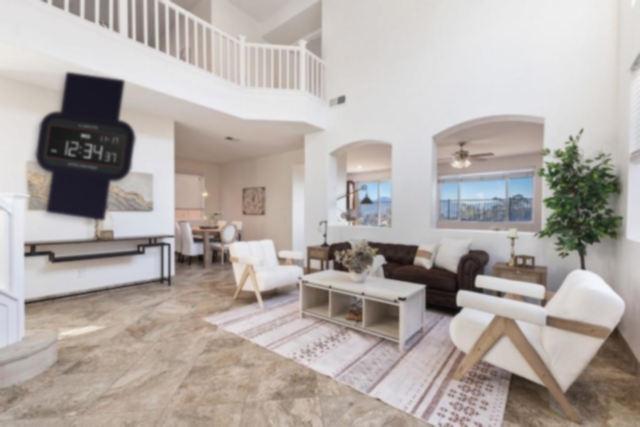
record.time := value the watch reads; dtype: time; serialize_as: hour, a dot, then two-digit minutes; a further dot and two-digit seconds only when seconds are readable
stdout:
12.34
